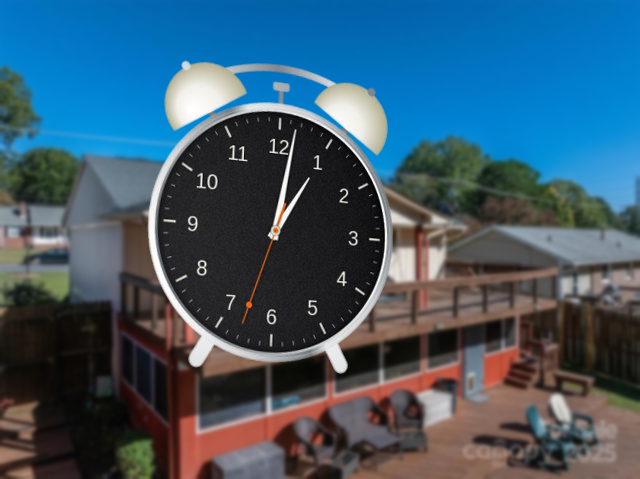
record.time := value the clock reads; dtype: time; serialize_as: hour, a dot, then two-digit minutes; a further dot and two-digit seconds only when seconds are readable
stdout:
1.01.33
